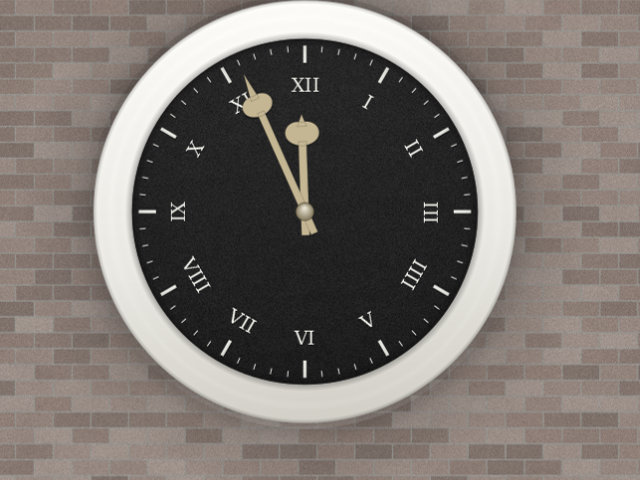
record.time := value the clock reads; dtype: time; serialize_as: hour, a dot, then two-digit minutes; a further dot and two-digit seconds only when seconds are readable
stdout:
11.56
